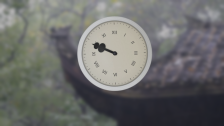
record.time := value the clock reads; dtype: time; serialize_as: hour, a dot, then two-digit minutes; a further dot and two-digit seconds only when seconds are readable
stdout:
9.49
